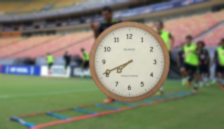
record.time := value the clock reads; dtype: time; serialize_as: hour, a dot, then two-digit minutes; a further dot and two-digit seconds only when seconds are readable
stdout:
7.41
